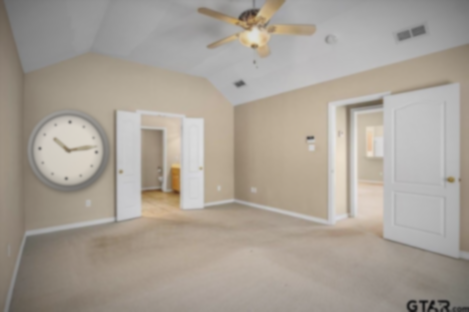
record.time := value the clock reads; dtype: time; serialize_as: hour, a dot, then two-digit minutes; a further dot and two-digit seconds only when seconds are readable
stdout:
10.13
